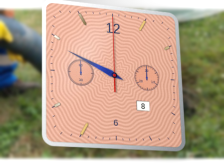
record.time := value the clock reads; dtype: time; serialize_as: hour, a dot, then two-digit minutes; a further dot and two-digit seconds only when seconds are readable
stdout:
9.49
